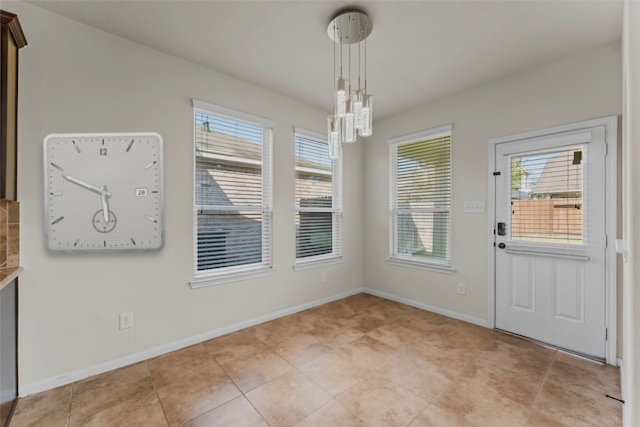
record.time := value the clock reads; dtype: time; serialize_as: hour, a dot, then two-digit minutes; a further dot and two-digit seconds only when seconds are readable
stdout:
5.49
